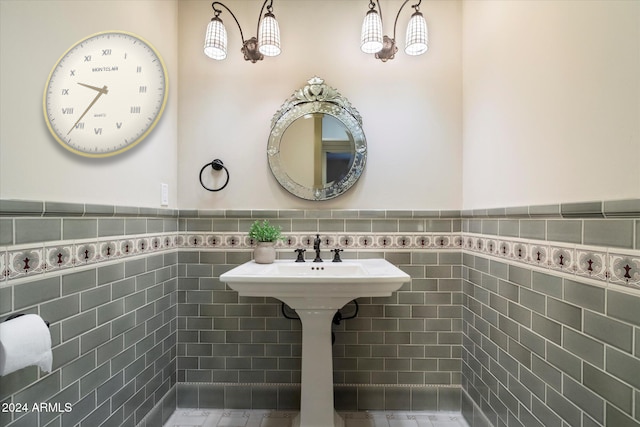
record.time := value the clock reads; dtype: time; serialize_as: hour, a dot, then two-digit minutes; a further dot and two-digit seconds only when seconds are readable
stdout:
9.36
